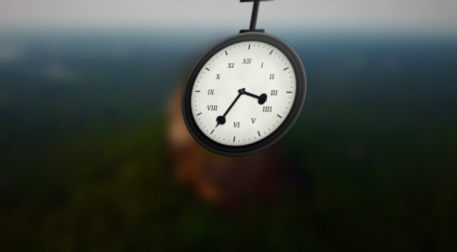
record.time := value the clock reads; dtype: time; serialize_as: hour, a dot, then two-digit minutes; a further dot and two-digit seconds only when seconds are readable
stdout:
3.35
